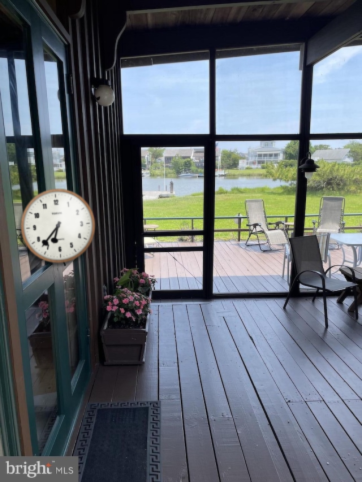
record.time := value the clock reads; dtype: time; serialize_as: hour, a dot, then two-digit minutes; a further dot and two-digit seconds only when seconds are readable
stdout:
6.37
